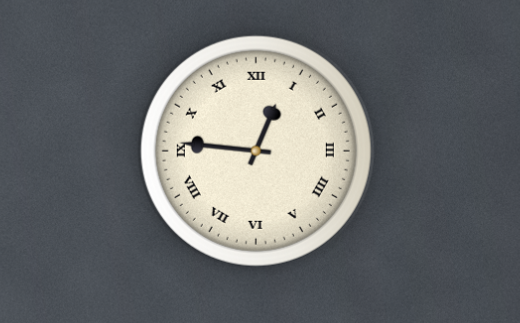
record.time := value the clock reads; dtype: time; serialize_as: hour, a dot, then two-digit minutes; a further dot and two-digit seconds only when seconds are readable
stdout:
12.46
